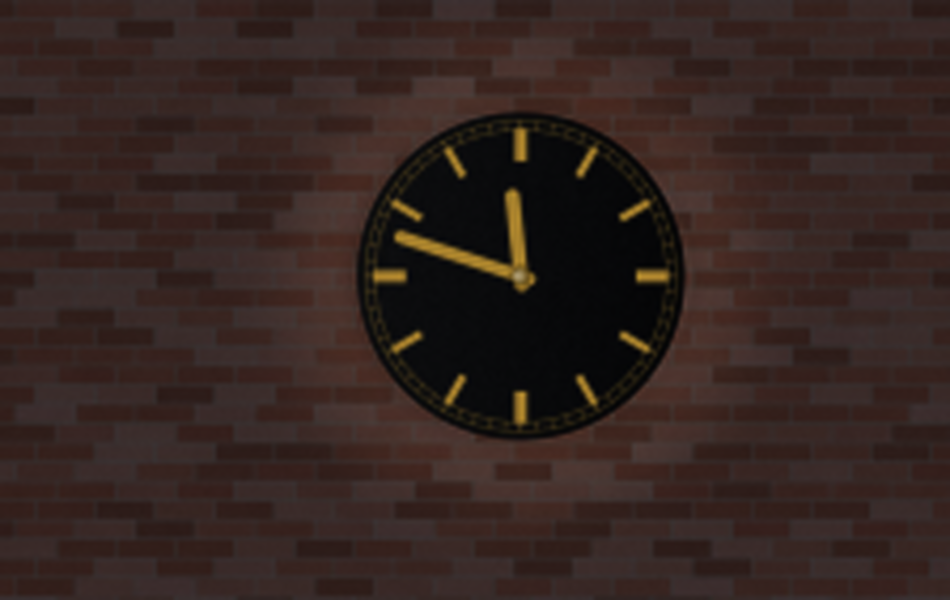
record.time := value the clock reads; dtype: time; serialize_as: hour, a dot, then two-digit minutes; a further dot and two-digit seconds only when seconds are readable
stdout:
11.48
